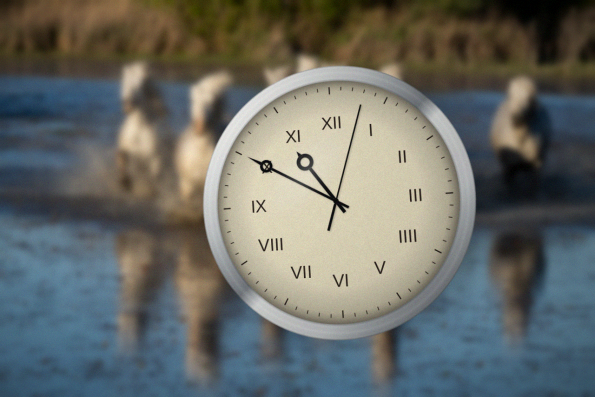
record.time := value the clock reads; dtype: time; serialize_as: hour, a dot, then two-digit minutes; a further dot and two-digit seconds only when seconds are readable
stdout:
10.50.03
